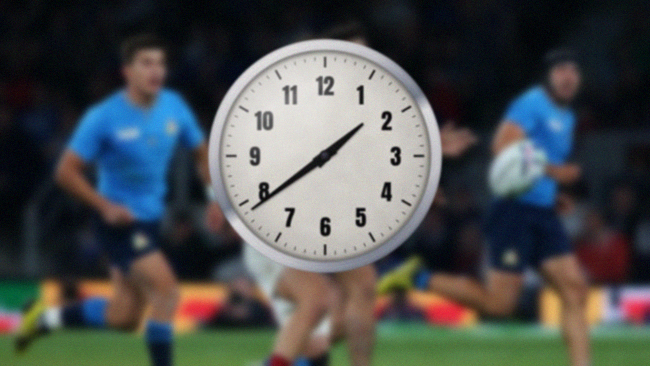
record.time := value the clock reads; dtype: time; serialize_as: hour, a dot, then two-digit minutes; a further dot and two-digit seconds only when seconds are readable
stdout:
1.39
